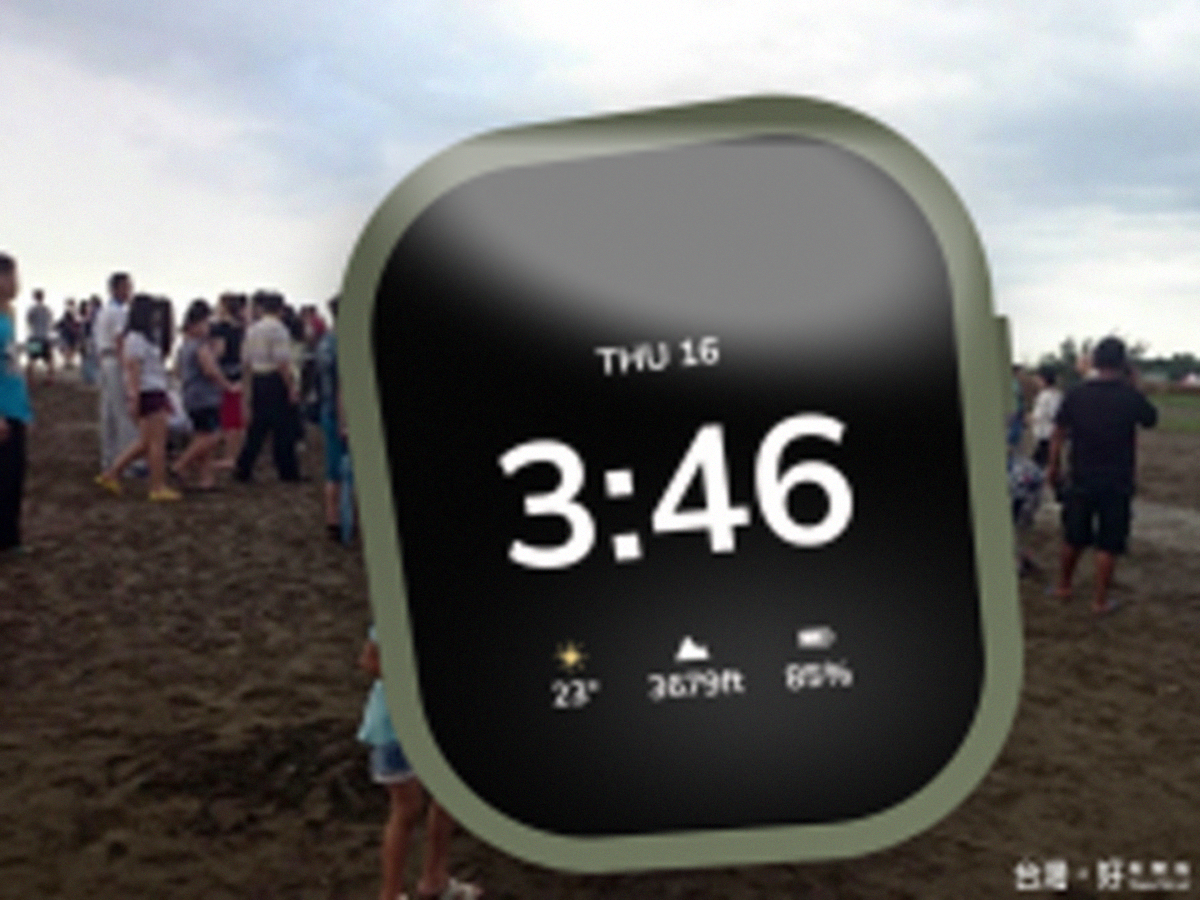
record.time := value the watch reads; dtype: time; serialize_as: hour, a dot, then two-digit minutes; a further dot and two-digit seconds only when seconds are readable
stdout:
3.46
